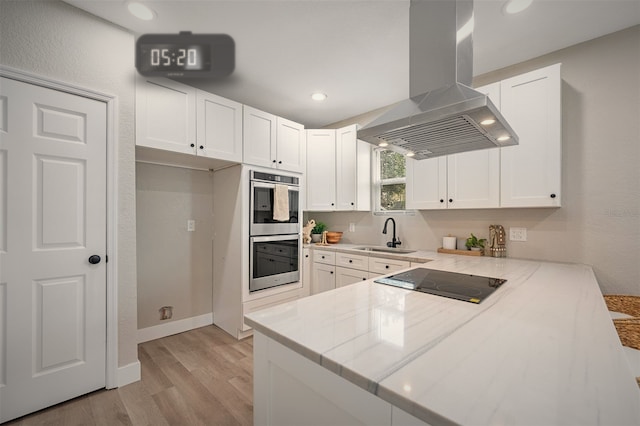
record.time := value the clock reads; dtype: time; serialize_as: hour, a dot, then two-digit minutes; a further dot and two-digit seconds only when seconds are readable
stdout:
5.20
